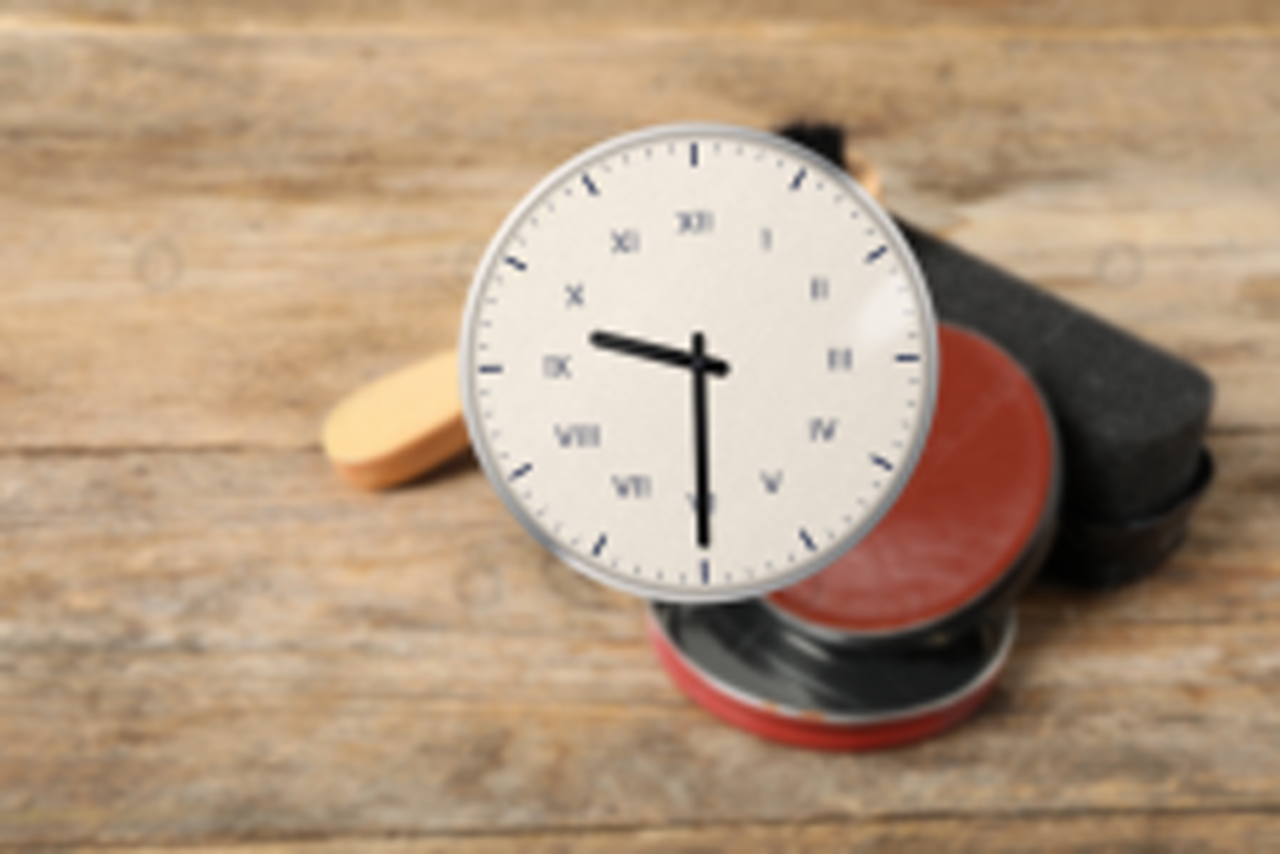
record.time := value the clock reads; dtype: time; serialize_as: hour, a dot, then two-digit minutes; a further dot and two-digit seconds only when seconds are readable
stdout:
9.30
